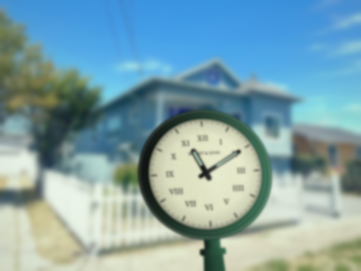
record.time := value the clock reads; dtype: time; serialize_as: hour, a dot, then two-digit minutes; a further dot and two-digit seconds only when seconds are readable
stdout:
11.10
